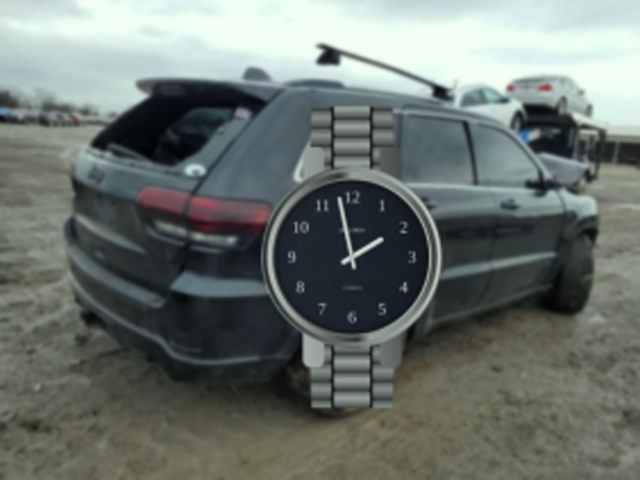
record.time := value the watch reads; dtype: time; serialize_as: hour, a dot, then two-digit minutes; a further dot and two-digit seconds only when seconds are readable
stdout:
1.58
